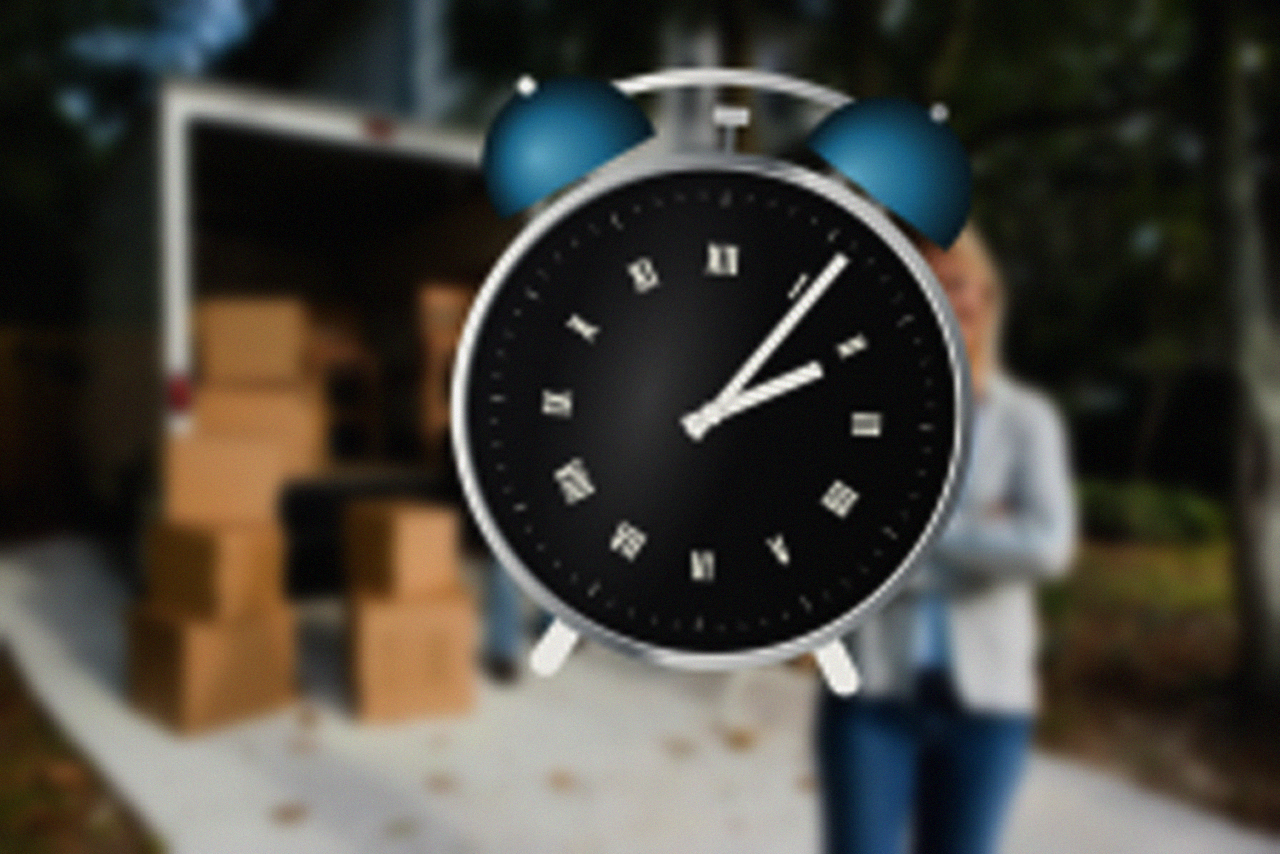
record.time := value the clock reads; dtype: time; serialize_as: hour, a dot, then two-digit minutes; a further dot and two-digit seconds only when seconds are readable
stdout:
2.06
